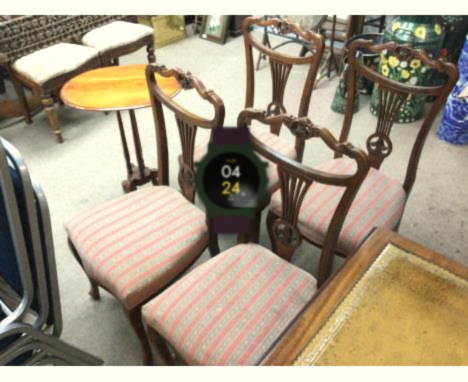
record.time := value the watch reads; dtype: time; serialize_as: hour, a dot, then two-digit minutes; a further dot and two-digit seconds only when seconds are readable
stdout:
4.24
